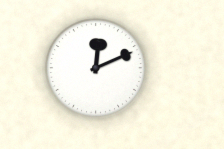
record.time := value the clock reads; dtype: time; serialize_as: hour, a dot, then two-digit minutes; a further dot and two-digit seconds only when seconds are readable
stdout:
12.11
